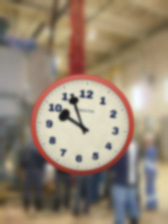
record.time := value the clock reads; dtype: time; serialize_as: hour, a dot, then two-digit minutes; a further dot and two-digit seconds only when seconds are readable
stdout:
9.56
